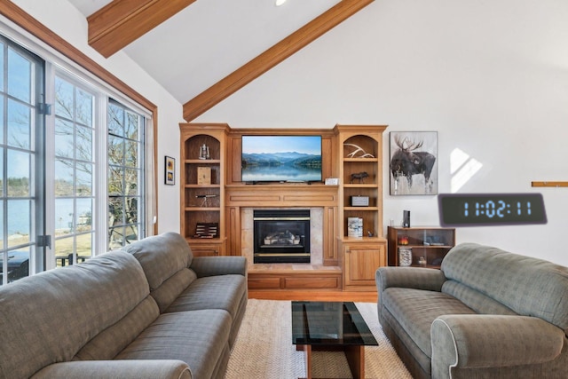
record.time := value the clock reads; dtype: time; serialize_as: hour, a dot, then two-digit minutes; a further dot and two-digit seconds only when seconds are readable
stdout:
11.02.11
